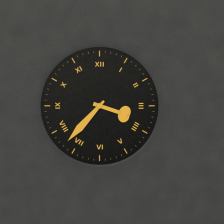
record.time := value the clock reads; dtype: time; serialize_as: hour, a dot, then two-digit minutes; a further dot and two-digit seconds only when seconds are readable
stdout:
3.37
